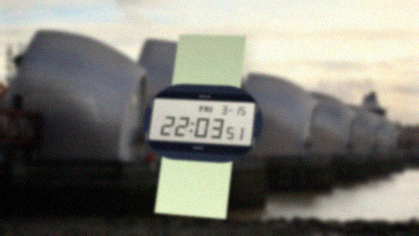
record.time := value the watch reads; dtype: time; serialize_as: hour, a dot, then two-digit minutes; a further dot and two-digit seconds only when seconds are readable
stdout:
22.03.51
